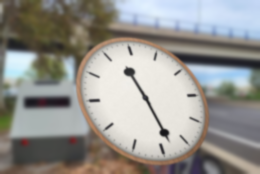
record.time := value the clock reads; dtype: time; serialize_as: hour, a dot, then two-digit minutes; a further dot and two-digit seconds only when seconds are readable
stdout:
11.28
